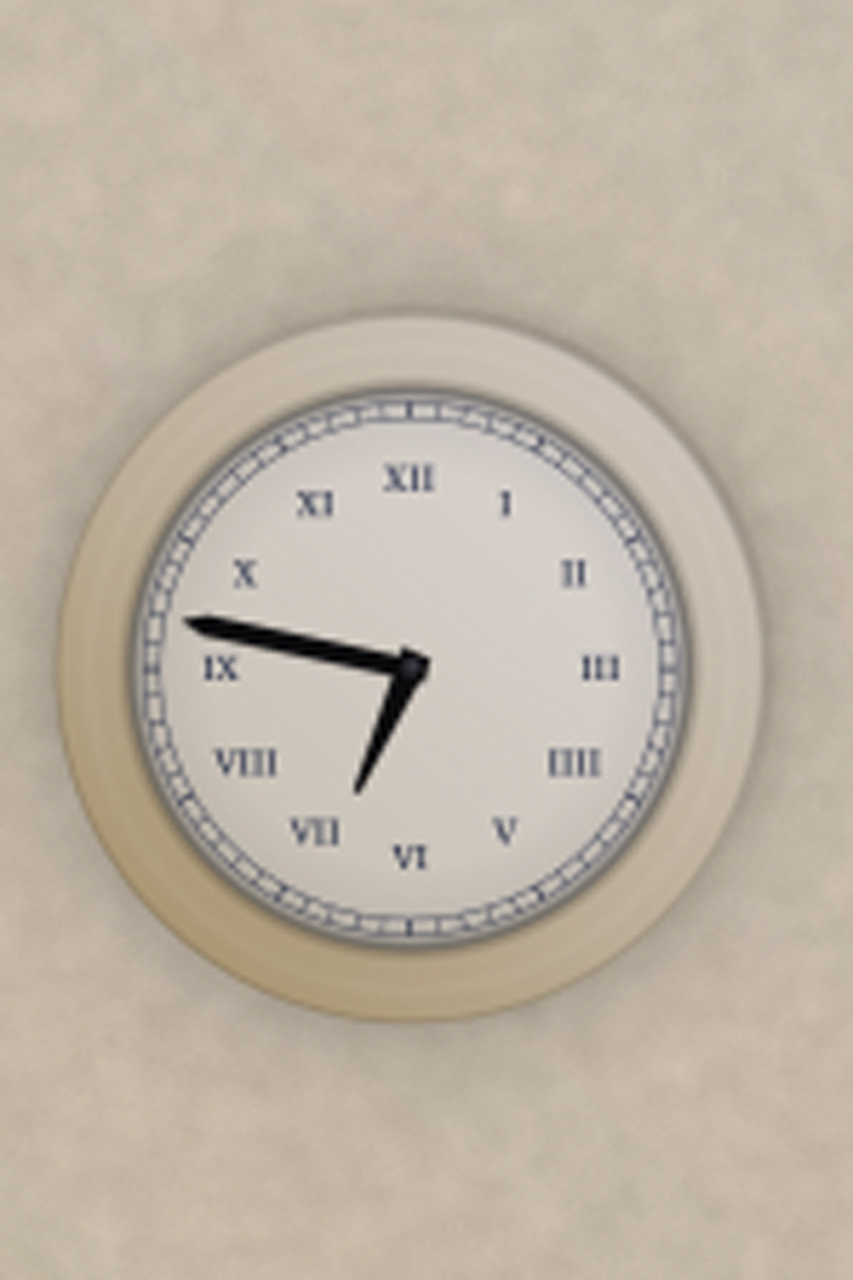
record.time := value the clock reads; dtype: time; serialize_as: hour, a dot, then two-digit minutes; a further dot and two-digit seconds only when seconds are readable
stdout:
6.47
